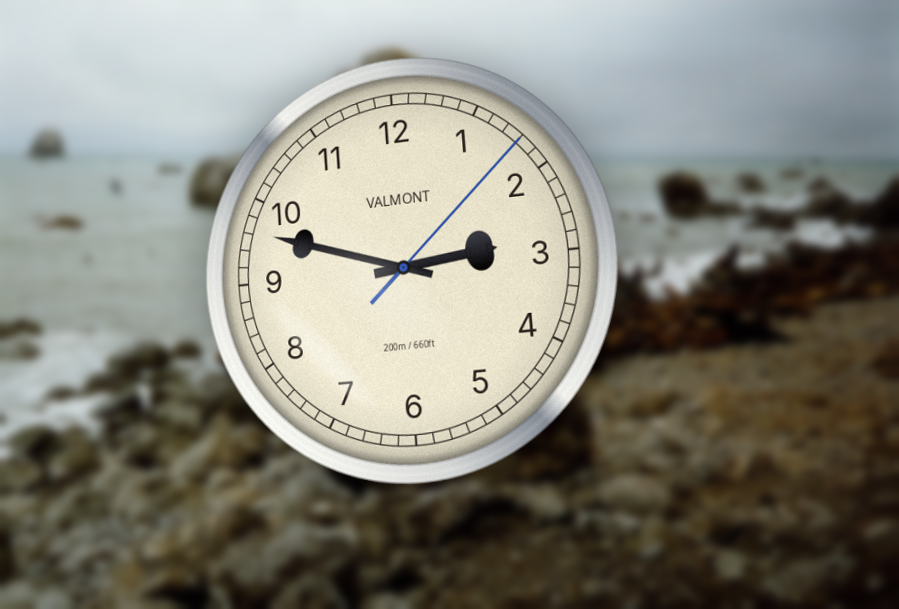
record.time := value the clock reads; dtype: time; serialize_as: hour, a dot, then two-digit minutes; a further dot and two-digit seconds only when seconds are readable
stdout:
2.48.08
